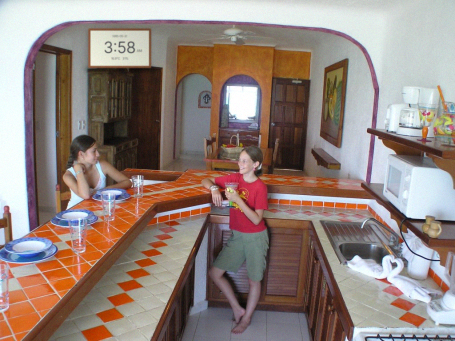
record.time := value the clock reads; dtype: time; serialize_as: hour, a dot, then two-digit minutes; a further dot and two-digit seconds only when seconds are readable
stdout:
3.58
